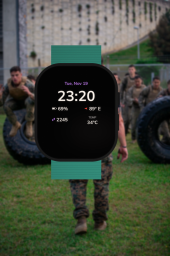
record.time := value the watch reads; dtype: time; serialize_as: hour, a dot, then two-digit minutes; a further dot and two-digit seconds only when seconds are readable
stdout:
23.20
